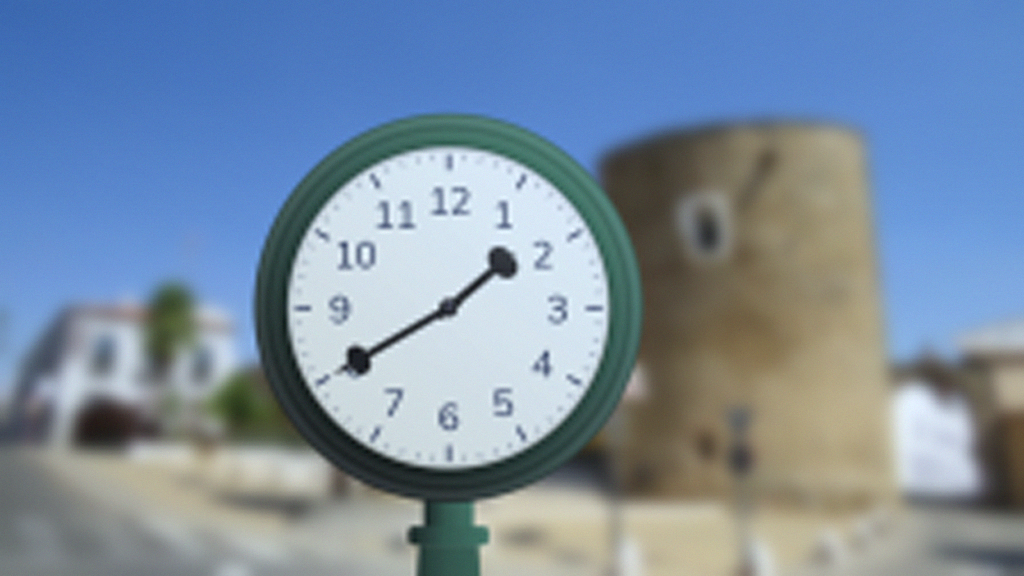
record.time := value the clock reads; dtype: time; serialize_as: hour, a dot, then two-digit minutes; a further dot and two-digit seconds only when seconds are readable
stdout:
1.40
